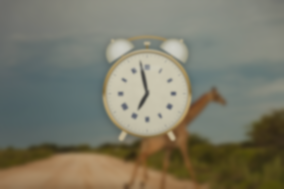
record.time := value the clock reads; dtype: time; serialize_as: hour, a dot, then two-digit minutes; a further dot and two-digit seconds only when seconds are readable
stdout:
6.58
